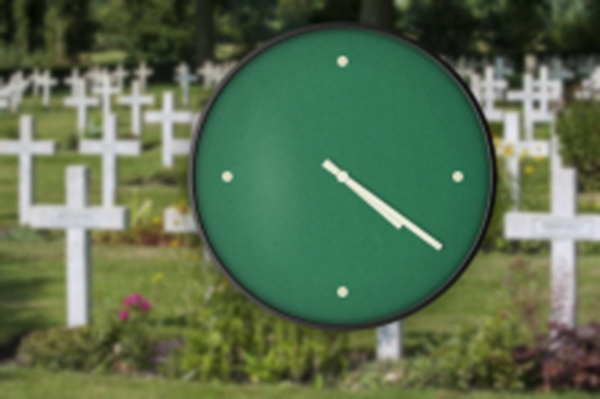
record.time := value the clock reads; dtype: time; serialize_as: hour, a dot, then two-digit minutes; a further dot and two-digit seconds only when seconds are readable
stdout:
4.21
